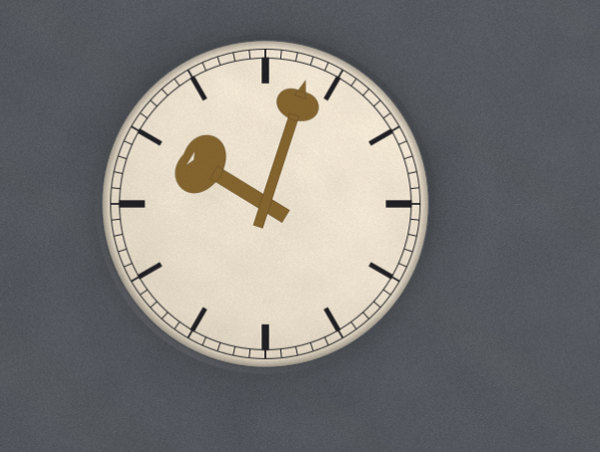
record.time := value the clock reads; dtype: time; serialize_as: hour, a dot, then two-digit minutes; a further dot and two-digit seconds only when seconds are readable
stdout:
10.03
